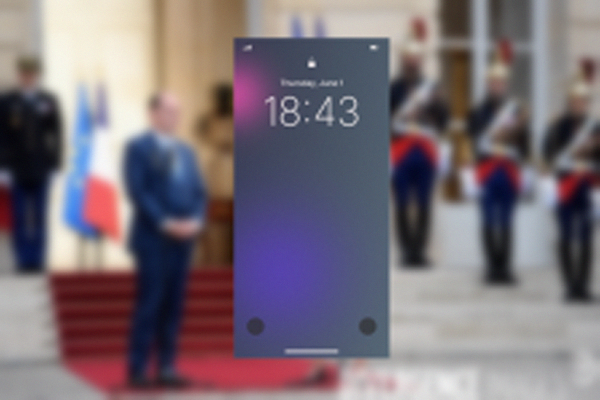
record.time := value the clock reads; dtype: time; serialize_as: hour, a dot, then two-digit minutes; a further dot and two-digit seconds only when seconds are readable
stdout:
18.43
